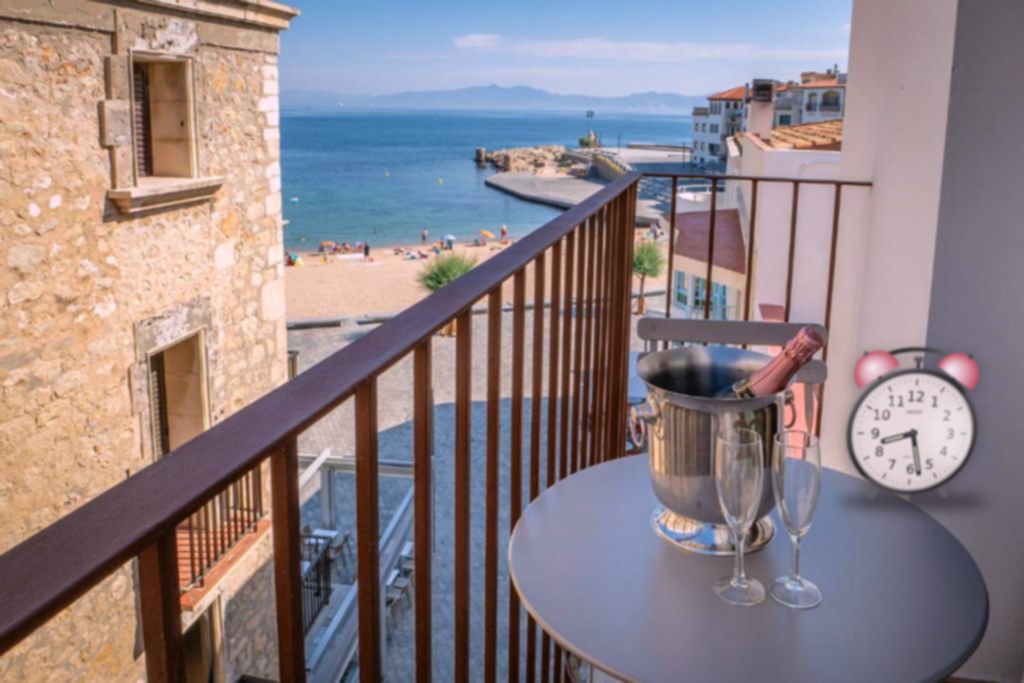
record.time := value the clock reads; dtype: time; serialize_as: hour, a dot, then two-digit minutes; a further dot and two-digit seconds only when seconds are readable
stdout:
8.28
